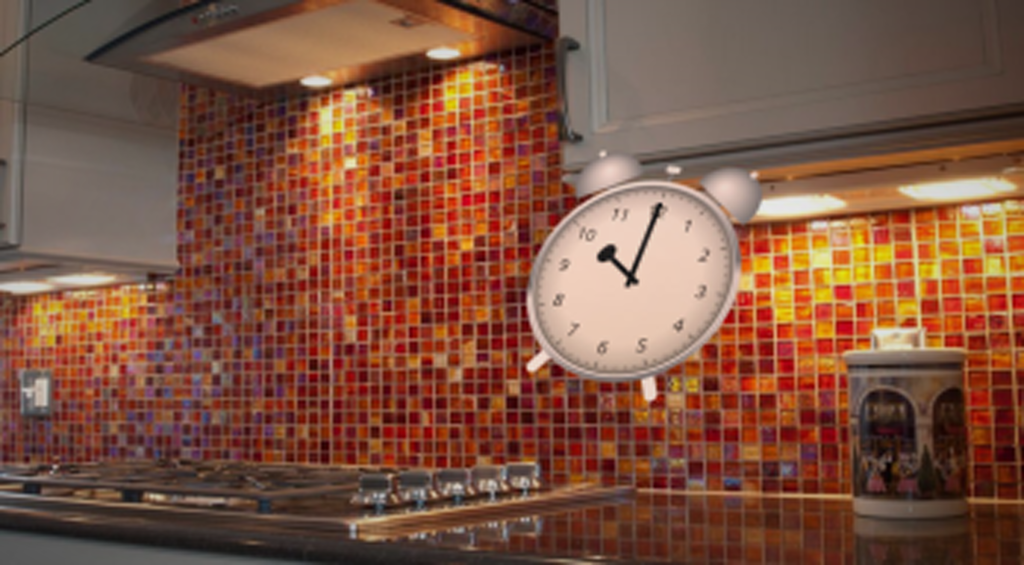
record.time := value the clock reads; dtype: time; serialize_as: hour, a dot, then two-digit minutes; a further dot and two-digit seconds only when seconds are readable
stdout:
10.00
